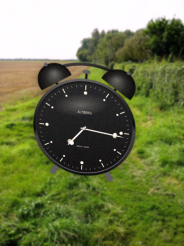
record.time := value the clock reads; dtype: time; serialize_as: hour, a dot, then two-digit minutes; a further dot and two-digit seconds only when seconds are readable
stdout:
7.16
